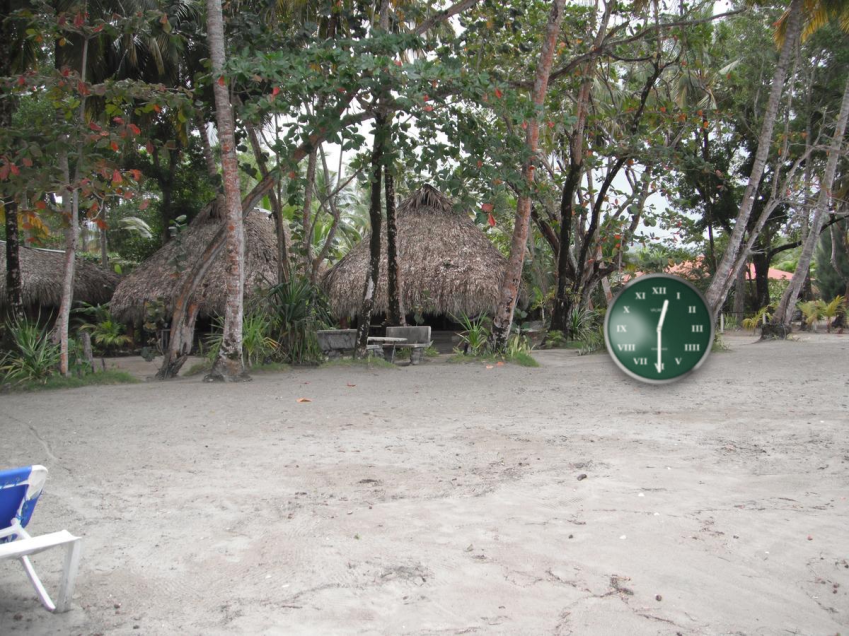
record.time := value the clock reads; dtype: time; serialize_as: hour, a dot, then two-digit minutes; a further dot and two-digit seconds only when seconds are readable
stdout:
12.30
